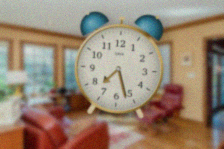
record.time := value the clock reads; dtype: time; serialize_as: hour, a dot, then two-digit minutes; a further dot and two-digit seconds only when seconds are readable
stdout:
7.27
